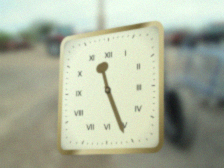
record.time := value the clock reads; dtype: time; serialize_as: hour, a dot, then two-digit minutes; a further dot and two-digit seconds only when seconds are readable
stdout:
11.26
